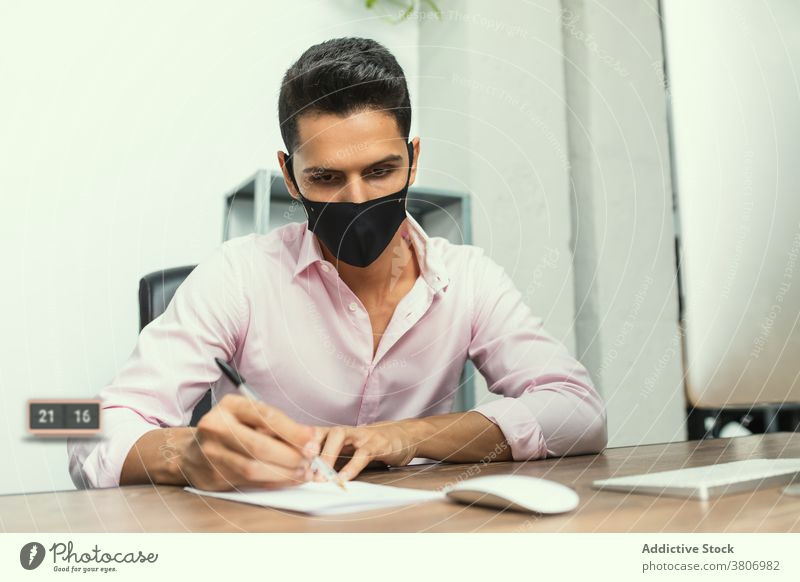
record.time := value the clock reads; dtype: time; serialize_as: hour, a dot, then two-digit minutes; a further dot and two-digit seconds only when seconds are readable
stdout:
21.16
